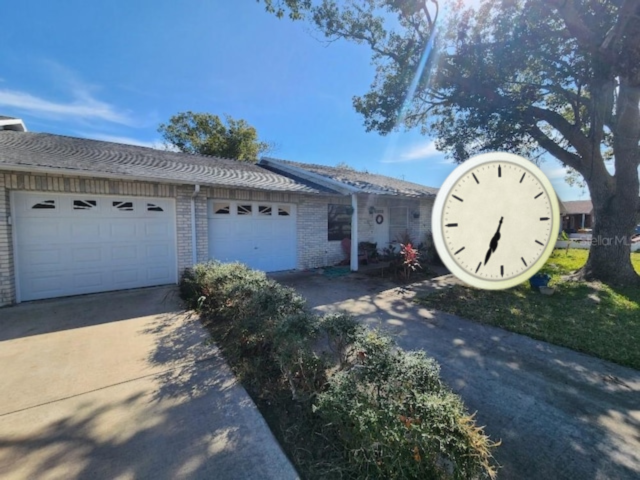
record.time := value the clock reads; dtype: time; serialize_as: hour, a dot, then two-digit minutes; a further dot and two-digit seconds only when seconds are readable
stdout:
6.34
